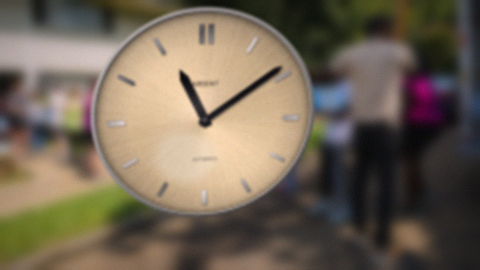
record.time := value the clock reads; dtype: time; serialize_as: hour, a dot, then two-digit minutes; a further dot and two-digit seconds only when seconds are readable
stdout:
11.09
